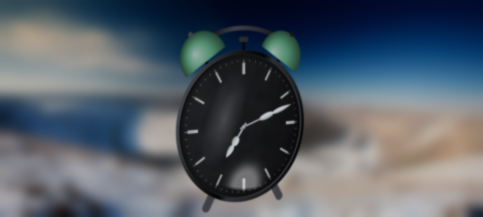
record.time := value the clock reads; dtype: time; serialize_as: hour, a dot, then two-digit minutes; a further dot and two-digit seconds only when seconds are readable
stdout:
7.12
